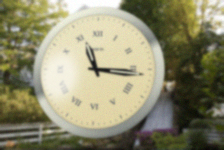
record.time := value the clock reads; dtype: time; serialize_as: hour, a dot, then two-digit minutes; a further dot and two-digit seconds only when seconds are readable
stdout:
11.16
